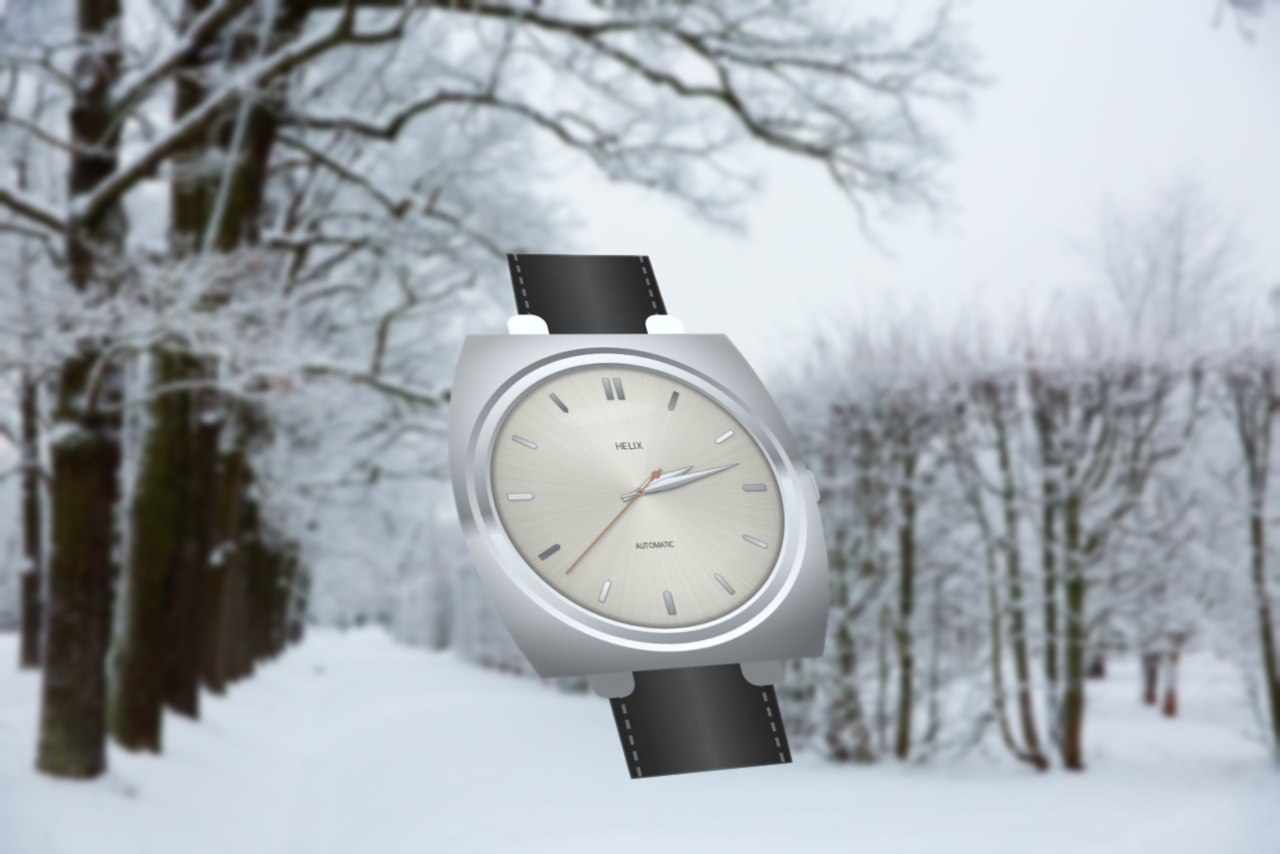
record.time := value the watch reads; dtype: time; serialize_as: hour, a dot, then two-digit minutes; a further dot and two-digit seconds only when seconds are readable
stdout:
2.12.38
